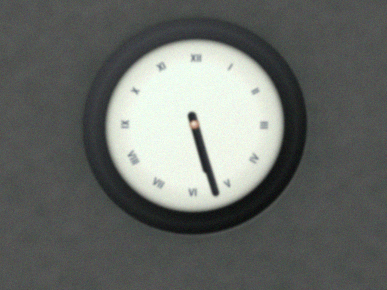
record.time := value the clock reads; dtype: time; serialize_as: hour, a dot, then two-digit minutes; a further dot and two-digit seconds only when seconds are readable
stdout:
5.27
